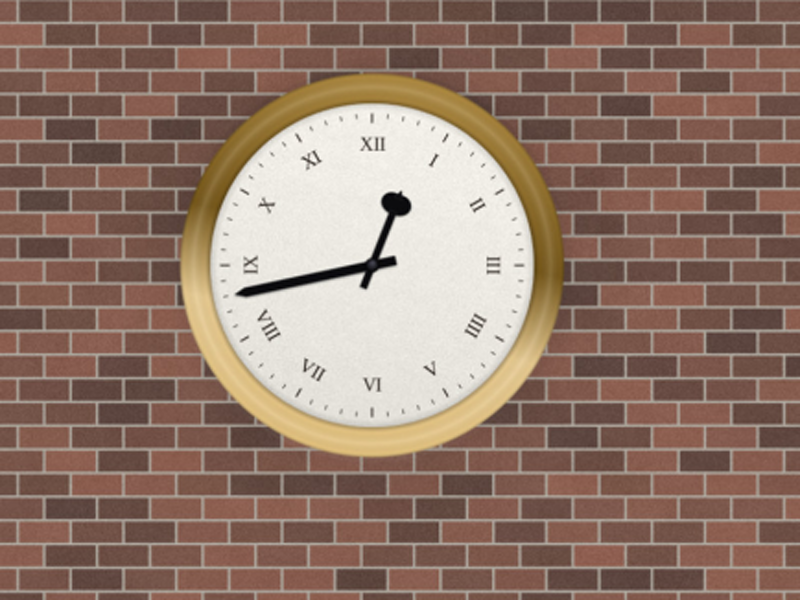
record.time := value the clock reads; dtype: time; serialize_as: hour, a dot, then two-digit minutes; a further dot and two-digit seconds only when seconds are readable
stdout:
12.43
